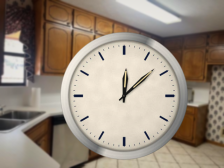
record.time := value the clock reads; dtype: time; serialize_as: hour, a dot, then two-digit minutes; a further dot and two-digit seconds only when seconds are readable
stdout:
12.08
